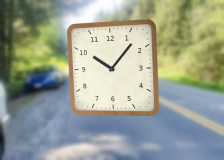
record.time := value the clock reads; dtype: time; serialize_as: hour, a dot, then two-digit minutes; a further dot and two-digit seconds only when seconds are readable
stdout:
10.07
